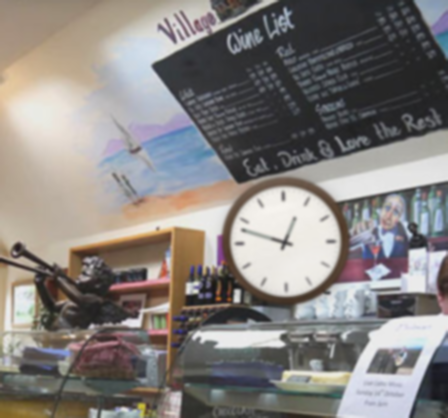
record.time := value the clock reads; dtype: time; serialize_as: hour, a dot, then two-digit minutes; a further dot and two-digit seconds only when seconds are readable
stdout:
12.48
